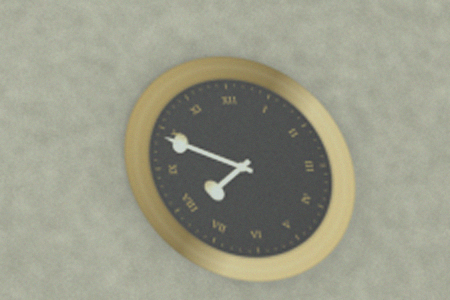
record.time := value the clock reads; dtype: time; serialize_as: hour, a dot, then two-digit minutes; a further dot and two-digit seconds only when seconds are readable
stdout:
7.49
